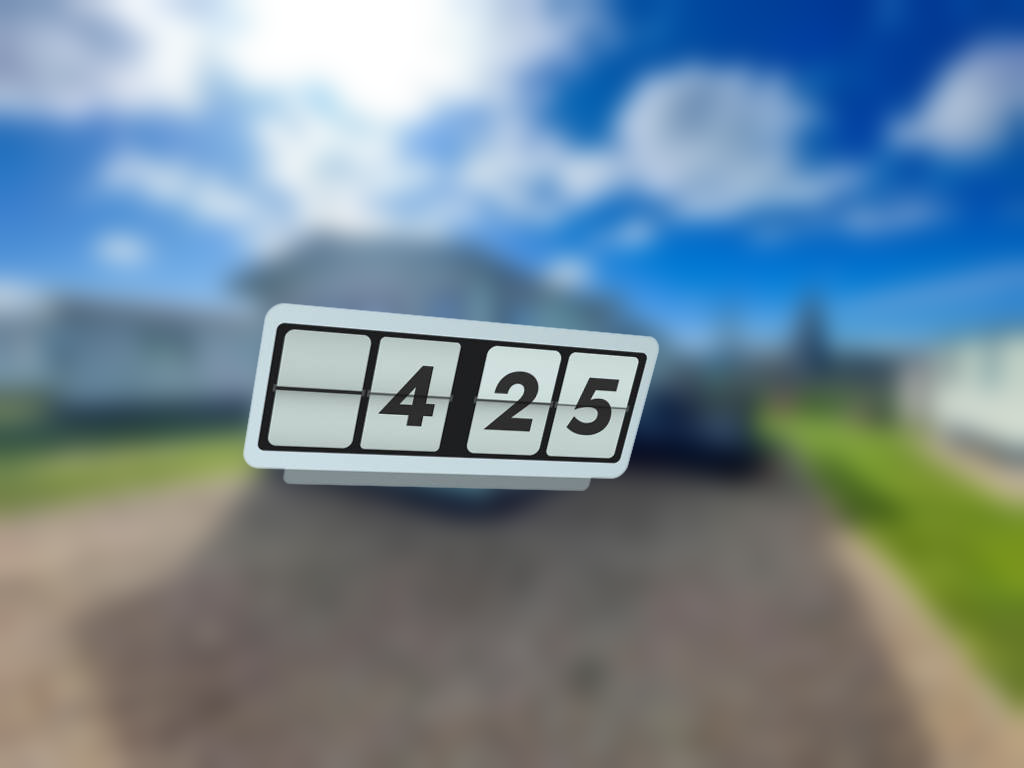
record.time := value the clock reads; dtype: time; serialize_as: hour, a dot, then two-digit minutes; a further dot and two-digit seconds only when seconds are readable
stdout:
4.25
